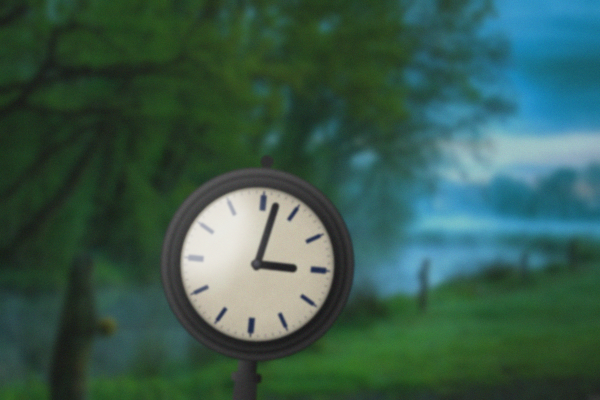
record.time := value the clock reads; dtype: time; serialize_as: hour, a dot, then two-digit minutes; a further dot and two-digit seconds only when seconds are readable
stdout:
3.02
